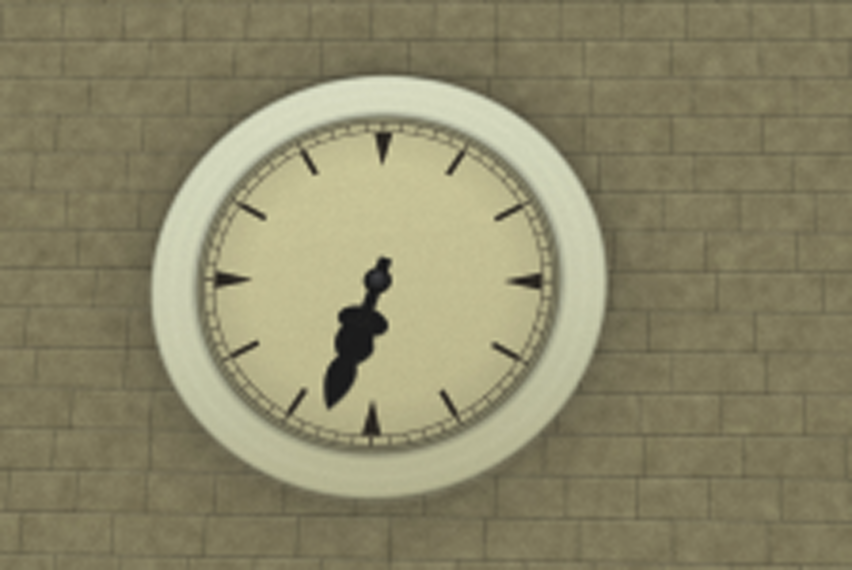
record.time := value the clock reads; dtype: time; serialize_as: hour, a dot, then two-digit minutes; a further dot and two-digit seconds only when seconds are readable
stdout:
6.33
